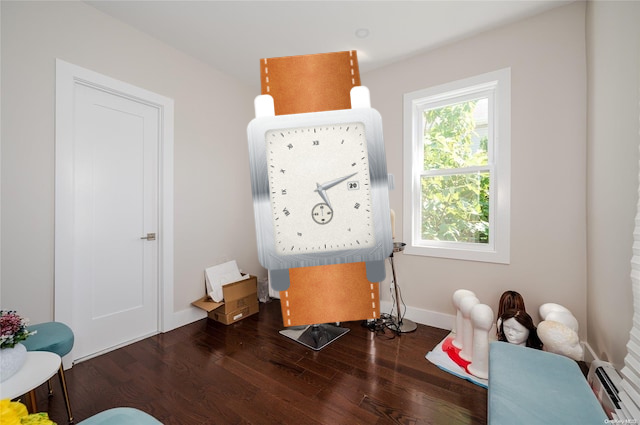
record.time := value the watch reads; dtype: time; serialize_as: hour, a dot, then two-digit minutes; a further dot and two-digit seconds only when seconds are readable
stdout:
5.12
